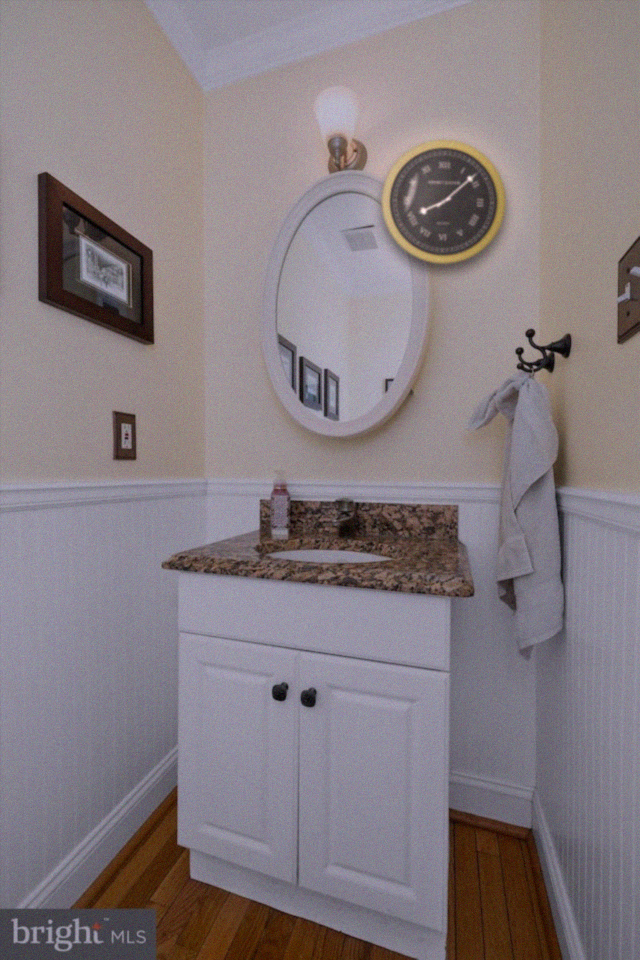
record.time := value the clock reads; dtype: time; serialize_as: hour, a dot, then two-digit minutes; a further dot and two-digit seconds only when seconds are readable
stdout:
8.08
